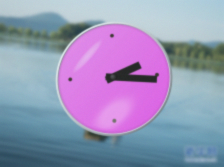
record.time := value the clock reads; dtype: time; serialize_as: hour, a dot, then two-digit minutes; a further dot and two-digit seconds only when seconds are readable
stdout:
2.16
